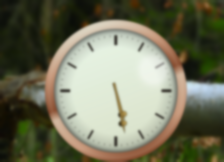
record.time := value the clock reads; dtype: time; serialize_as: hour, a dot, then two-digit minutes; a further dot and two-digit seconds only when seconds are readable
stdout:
5.28
